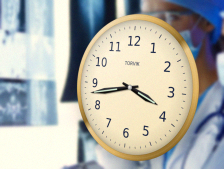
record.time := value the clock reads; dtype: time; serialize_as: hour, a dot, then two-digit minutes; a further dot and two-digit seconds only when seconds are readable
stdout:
3.43
